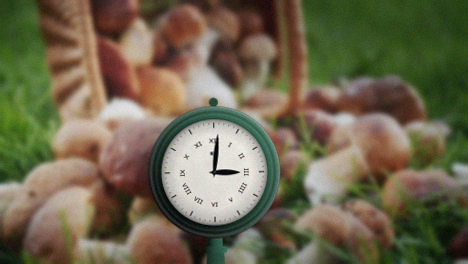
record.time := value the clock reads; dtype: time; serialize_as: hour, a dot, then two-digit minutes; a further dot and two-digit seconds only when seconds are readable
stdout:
3.01
